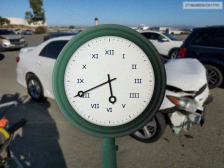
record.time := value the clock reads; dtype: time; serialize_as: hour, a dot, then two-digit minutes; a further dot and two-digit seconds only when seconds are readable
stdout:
5.41
